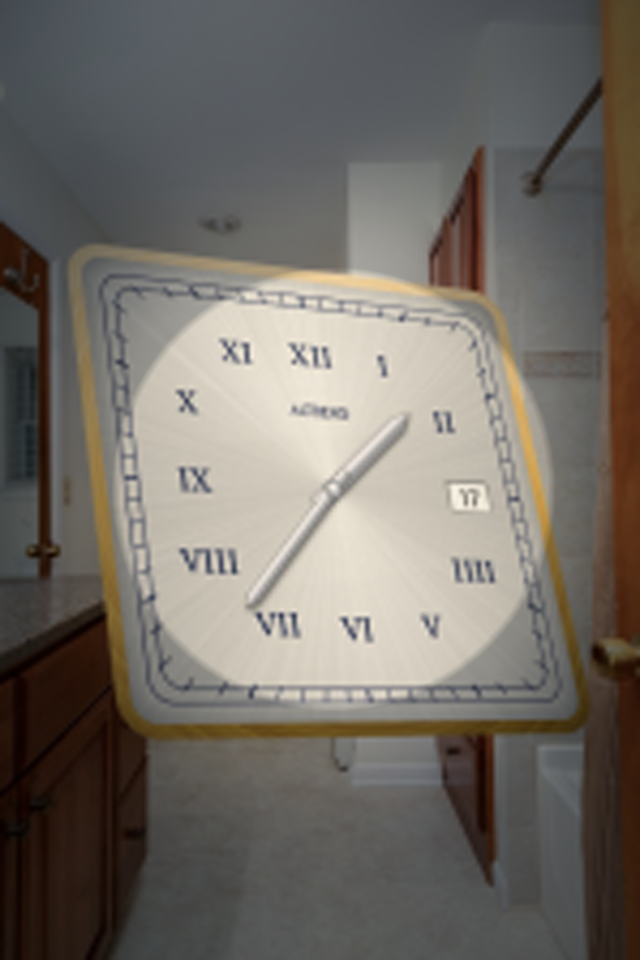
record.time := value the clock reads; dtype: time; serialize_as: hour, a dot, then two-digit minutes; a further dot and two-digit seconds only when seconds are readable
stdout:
1.37
